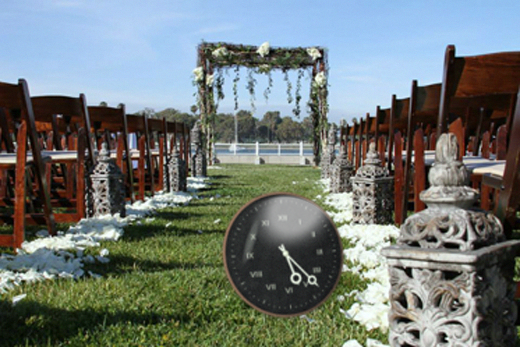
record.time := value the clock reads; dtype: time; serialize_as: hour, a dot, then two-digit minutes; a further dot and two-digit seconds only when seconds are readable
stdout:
5.23
